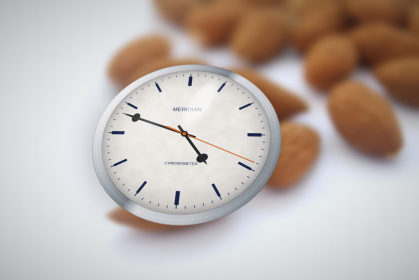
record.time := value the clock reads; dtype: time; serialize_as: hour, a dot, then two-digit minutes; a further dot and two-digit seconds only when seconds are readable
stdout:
4.48.19
